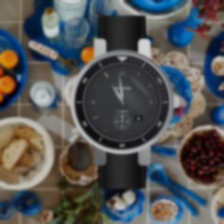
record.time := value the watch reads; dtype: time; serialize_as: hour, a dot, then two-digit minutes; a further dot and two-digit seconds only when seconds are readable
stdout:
10.59
